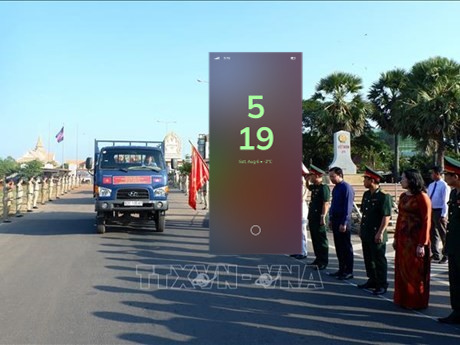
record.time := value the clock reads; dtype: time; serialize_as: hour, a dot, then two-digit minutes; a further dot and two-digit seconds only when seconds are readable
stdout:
5.19
